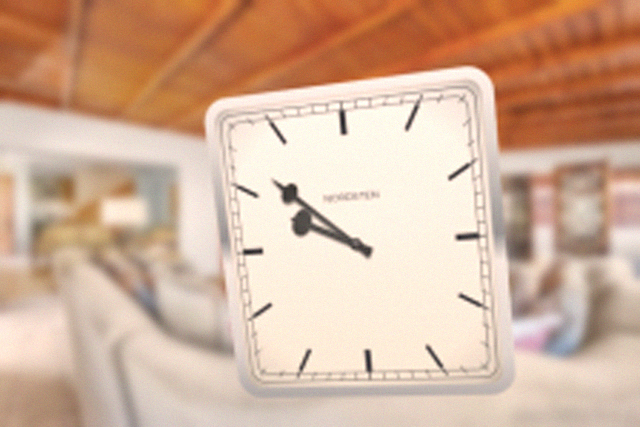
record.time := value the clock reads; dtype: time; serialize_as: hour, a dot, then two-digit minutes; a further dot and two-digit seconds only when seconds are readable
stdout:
9.52
